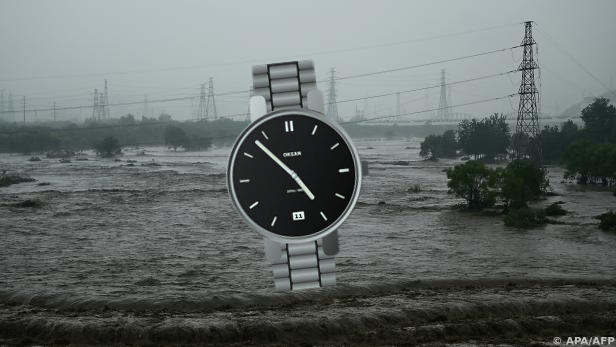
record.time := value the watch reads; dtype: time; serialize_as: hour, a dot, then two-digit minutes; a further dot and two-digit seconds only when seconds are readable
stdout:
4.53
